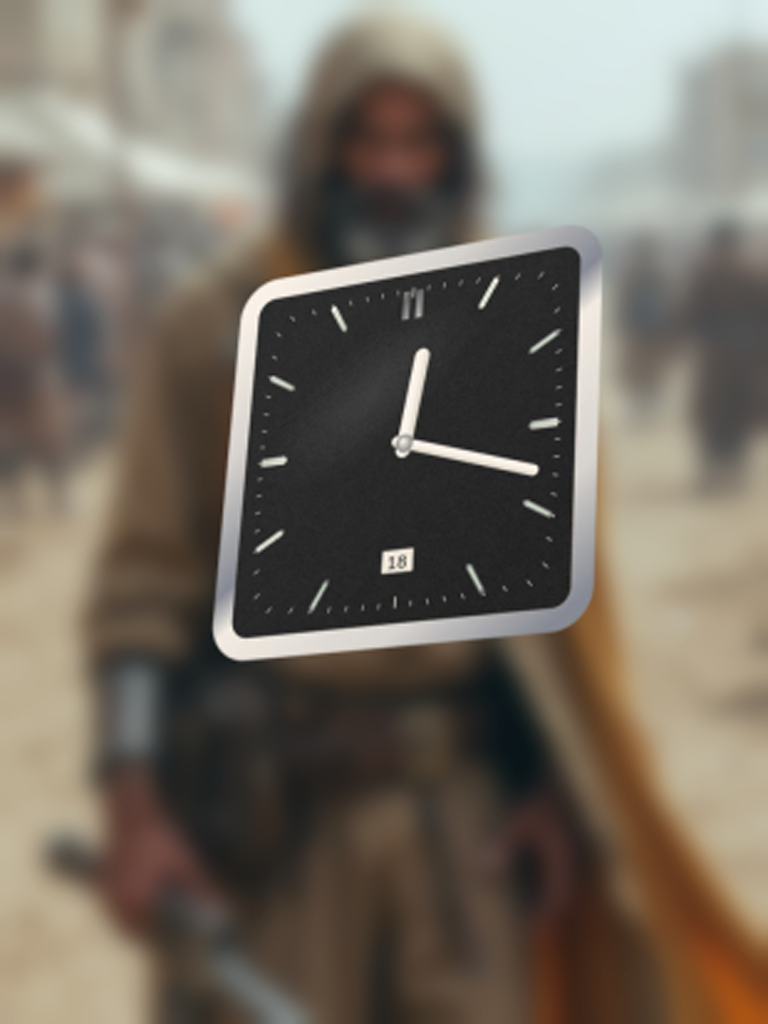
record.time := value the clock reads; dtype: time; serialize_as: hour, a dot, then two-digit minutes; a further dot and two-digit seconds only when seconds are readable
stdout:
12.18
